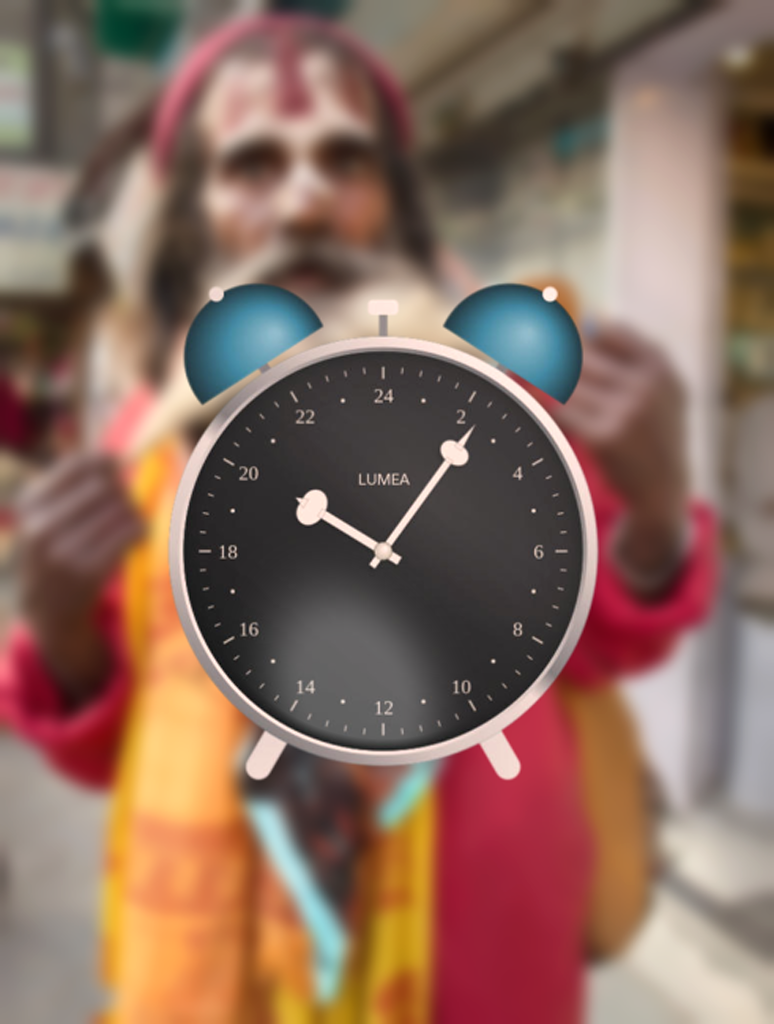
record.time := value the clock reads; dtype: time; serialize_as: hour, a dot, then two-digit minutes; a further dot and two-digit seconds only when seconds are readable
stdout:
20.06
